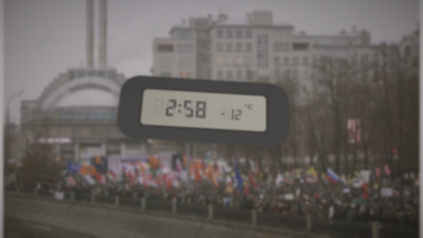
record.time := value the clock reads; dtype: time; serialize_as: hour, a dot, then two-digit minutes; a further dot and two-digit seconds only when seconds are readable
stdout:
2.58
